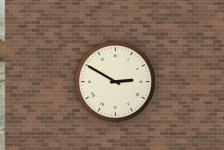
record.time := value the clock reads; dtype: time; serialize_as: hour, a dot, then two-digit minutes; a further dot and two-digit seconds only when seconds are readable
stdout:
2.50
